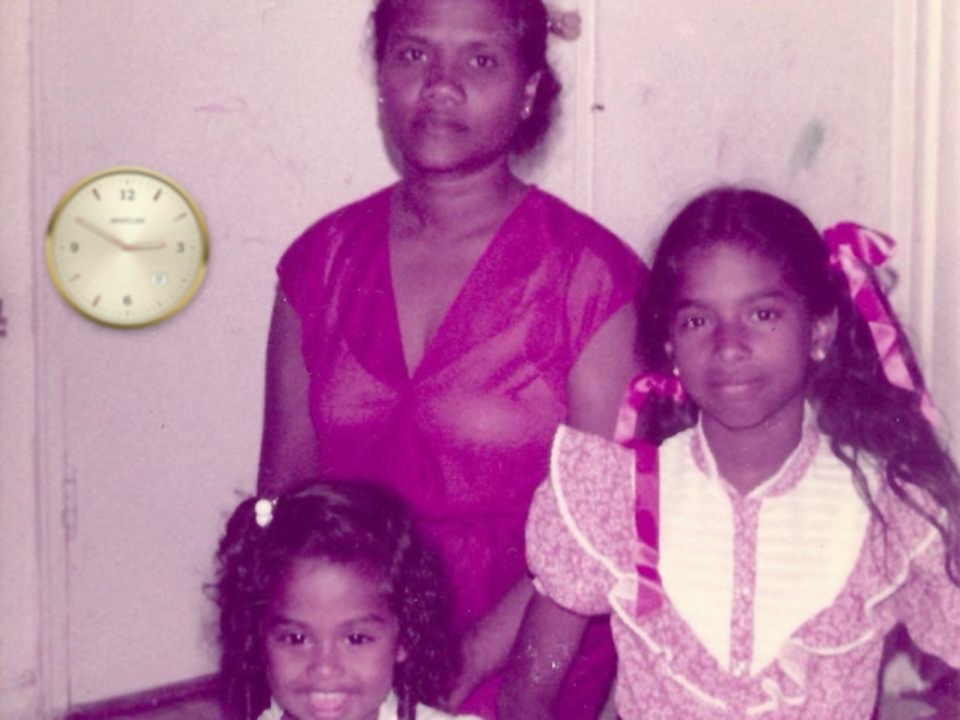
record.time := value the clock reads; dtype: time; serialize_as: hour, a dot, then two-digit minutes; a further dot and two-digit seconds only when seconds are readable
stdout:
2.50
